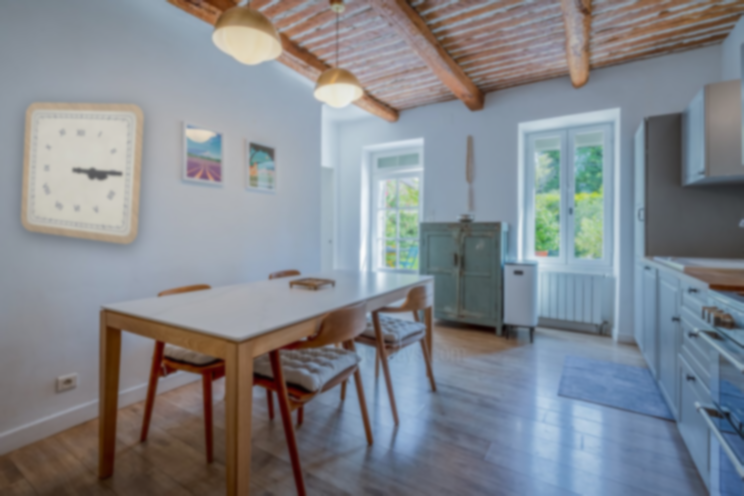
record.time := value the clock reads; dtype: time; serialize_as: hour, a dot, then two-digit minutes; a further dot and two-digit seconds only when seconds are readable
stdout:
3.15
